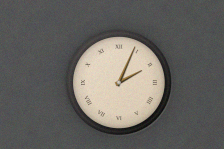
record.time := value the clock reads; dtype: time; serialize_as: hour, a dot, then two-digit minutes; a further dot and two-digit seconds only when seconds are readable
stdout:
2.04
